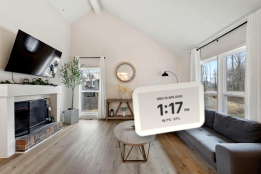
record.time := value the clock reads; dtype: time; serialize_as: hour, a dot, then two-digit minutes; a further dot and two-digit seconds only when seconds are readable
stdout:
1.17
